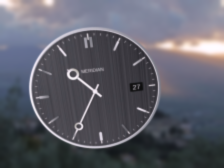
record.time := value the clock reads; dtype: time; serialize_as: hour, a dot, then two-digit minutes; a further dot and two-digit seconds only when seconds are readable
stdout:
10.35
